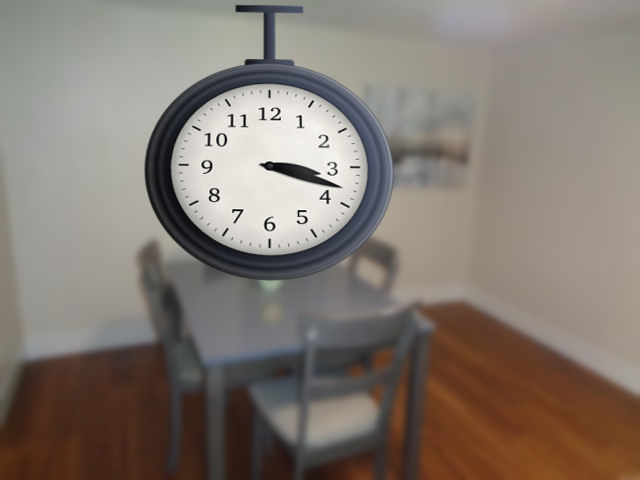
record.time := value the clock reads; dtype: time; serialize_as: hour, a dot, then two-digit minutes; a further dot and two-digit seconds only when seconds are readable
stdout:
3.18
